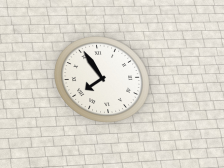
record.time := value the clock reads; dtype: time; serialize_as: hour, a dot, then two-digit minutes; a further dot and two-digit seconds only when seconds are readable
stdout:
7.56
